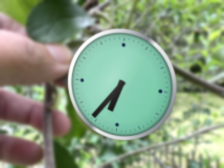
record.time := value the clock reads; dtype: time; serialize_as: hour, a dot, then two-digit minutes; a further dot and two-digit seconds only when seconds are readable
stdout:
6.36
